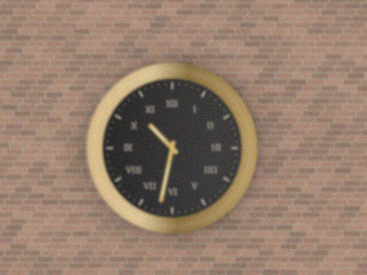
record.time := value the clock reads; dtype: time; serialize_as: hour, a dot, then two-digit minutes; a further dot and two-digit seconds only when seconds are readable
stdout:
10.32
